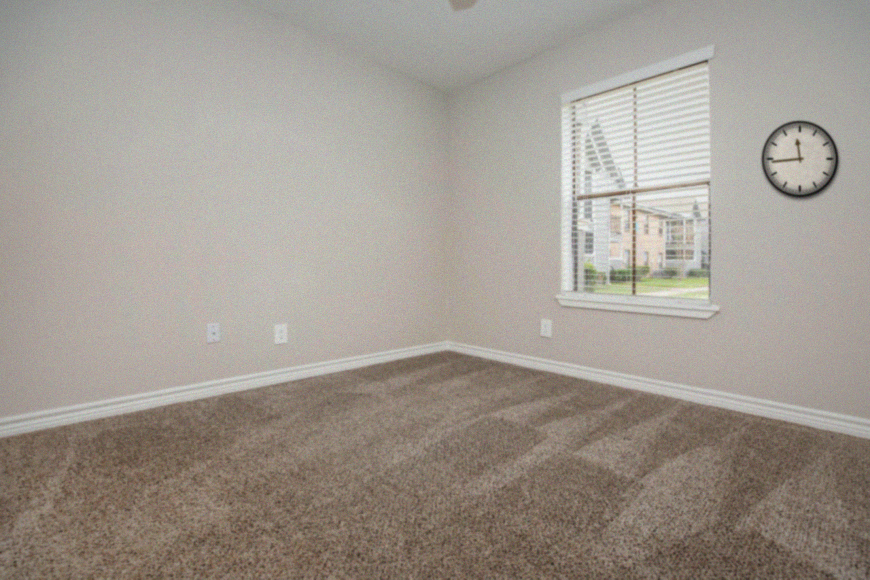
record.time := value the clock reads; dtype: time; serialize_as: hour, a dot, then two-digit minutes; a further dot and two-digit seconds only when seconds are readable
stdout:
11.44
